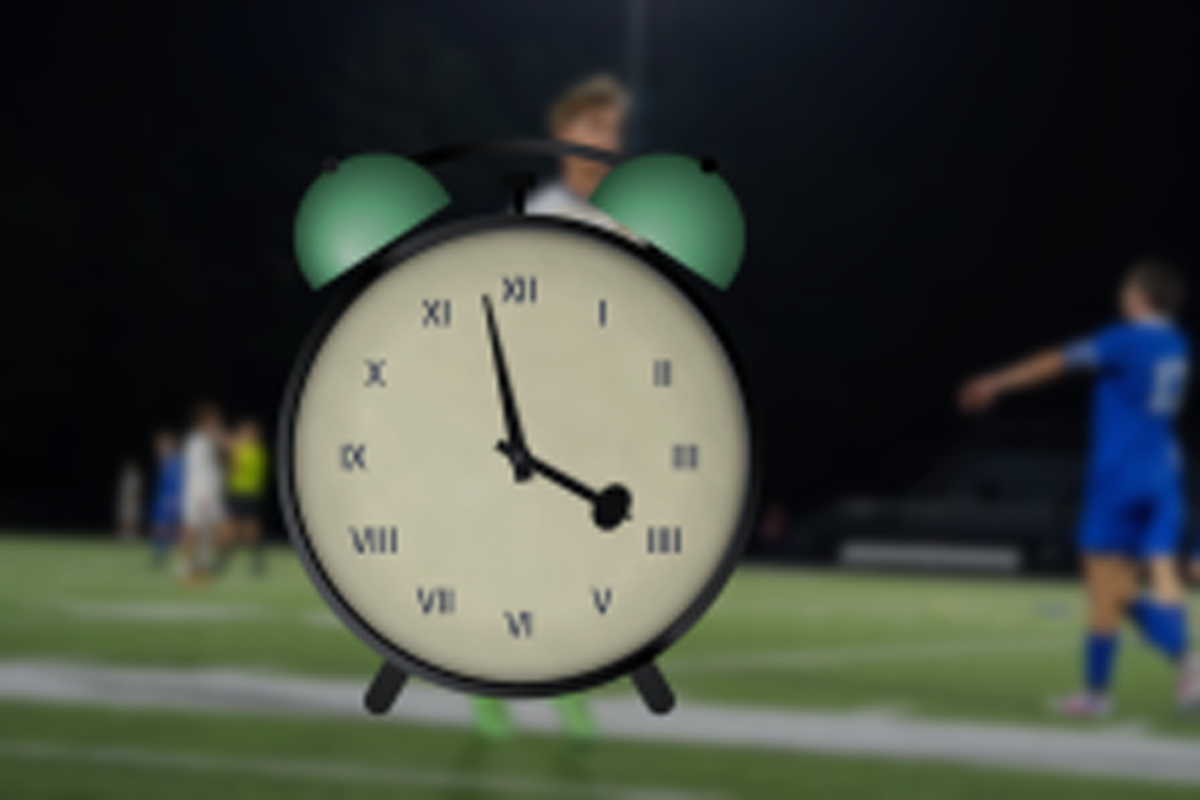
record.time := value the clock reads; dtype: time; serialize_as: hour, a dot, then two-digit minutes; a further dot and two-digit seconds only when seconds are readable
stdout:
3.58
